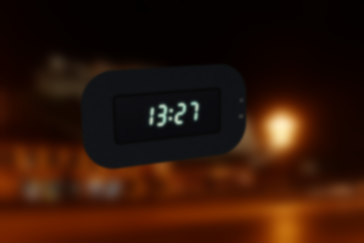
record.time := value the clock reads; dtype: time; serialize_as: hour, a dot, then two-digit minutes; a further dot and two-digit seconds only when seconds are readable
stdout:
13.27
